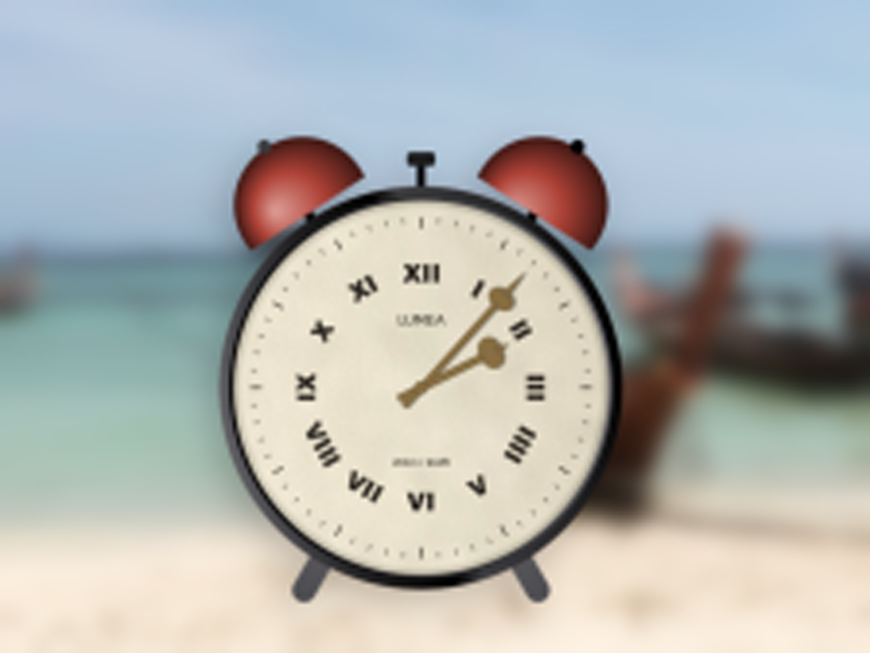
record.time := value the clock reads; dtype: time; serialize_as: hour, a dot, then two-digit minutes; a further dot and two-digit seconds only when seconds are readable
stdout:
2.07
